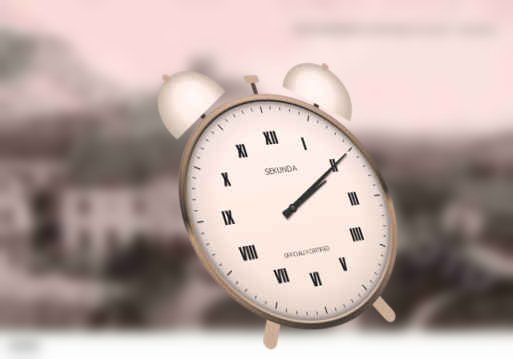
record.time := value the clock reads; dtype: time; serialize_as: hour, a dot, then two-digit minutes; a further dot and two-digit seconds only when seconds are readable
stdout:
2.10
